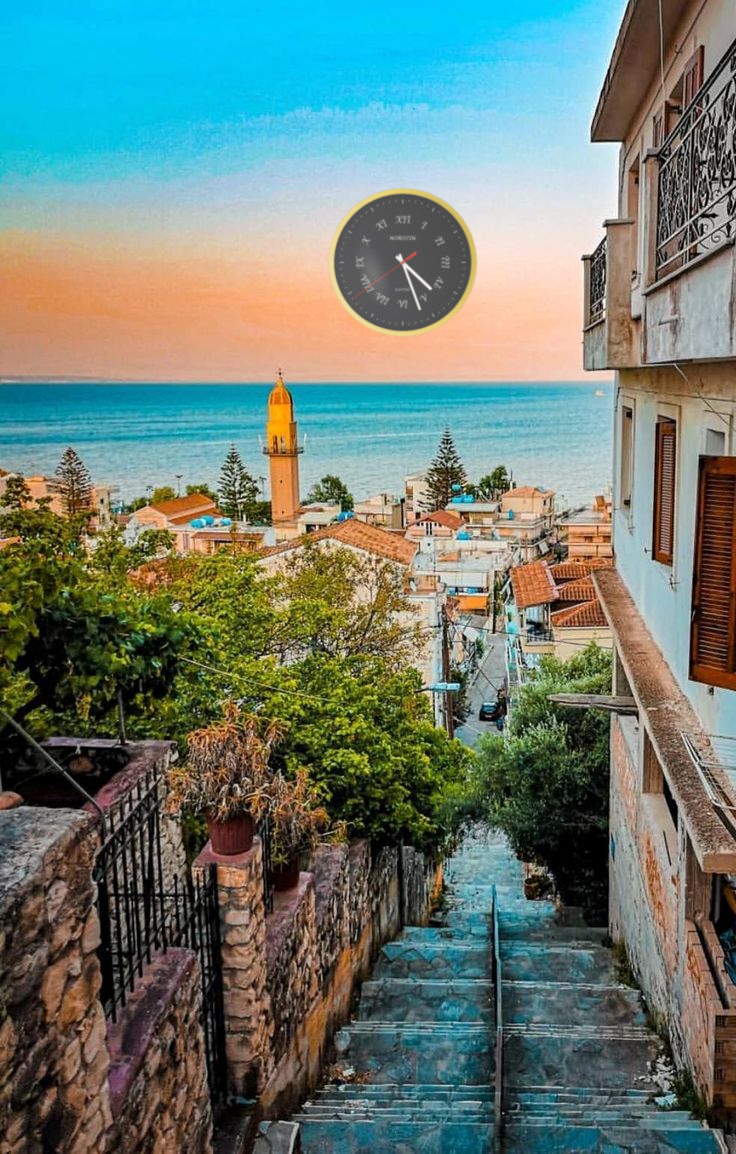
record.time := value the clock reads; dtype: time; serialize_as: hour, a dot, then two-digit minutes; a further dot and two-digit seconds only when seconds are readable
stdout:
4.26.39
